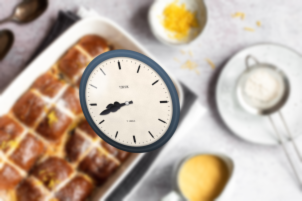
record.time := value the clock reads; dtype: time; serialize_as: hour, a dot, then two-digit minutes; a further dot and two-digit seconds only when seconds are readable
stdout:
8.42
